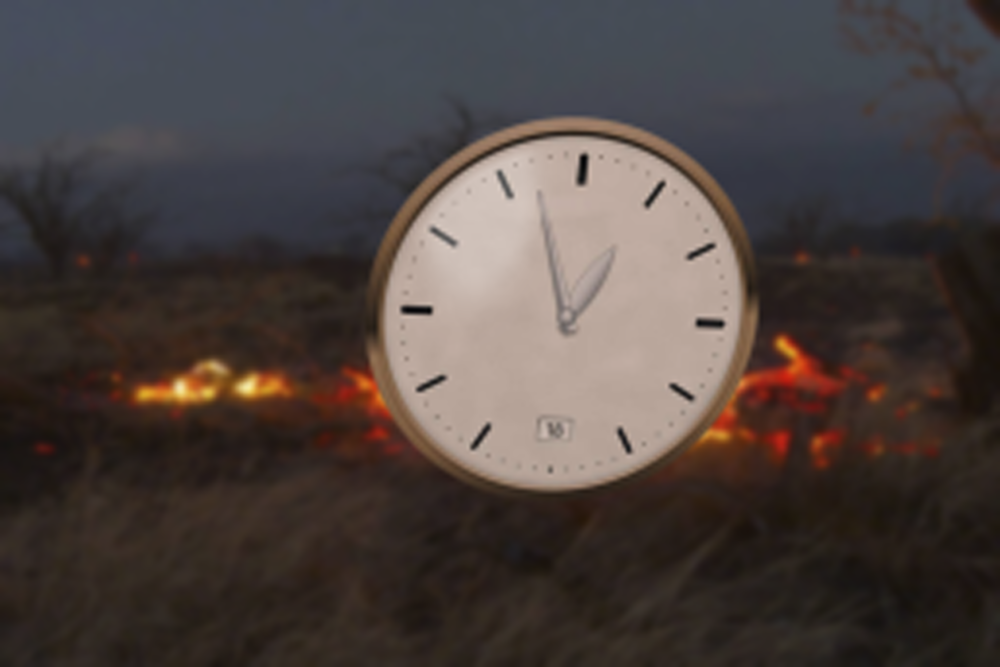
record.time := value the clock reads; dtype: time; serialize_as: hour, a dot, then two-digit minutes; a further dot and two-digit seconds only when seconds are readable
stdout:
12.57
